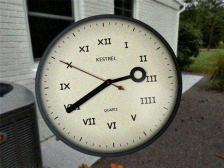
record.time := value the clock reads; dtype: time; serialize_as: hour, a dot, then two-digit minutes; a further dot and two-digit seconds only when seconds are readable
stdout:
2.39.50
